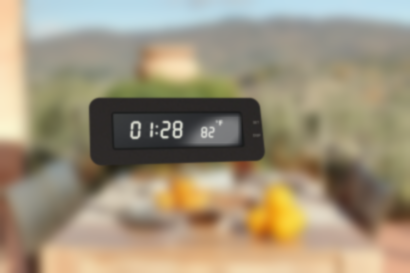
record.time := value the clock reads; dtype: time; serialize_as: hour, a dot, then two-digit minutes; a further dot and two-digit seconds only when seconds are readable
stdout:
1.28
